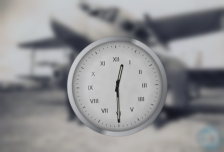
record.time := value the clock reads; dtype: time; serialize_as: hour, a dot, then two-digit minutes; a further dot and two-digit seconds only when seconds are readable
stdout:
12.30
